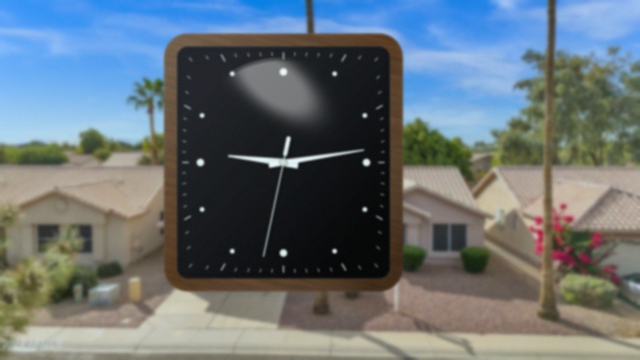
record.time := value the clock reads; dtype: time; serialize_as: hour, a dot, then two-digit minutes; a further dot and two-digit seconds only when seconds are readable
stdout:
9.13.32
